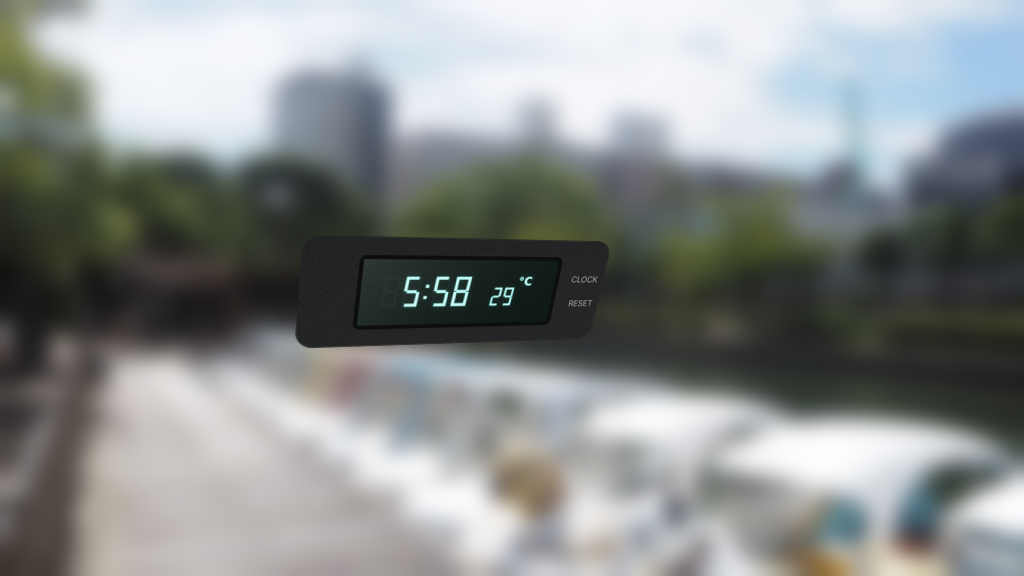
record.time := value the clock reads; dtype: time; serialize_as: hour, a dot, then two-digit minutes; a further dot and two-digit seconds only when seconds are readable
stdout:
5.58
